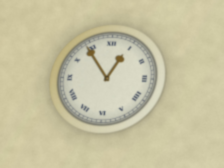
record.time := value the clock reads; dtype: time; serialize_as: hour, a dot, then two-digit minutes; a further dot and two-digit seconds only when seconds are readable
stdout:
12.54
